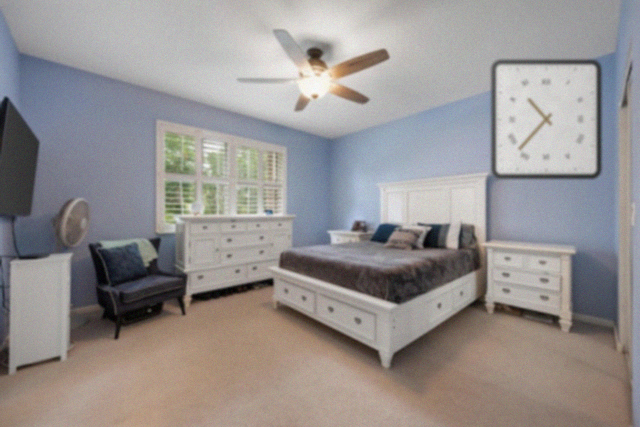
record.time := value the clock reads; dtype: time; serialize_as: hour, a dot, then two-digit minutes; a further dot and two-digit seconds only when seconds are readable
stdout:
10.37
